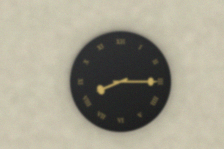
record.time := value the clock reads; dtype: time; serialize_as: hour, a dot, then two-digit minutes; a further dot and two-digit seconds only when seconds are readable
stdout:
8.15
